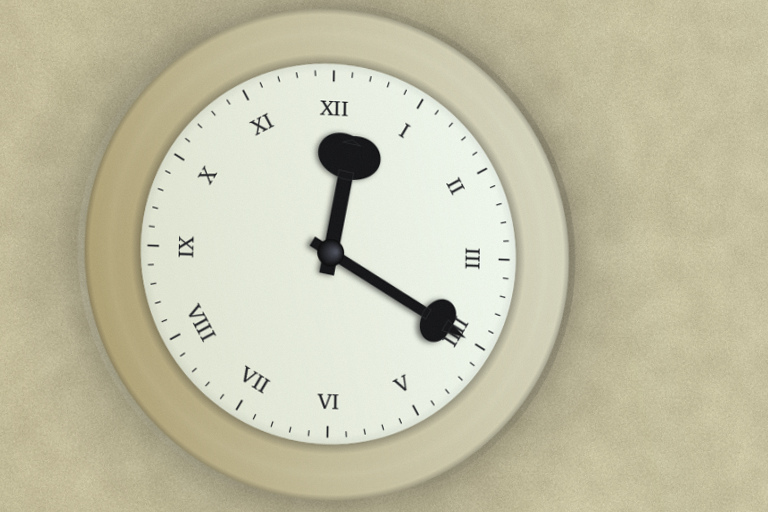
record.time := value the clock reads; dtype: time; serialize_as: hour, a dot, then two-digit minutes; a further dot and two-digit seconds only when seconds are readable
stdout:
12.20
